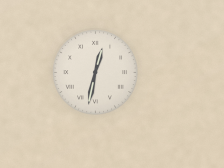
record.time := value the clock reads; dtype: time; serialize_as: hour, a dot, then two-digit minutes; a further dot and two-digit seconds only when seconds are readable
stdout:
12.32
